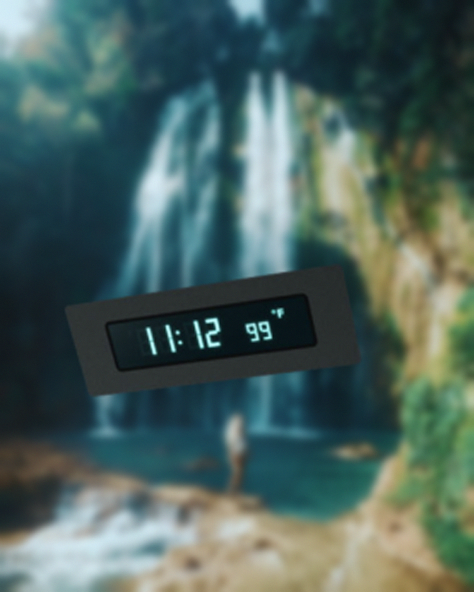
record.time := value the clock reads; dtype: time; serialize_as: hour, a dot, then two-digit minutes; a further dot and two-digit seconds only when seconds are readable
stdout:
11.12
